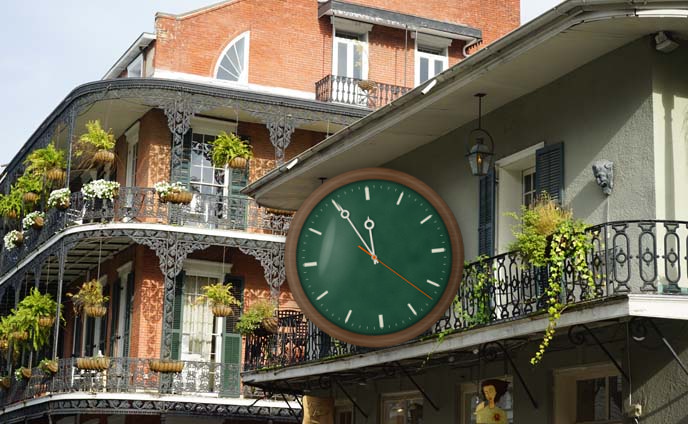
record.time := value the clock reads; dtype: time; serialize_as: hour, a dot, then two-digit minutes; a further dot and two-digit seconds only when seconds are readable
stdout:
11.55.22
